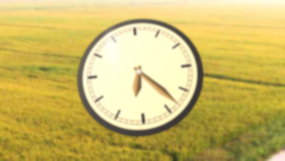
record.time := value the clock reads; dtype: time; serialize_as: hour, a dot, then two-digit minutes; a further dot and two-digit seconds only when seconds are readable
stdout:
6.23
